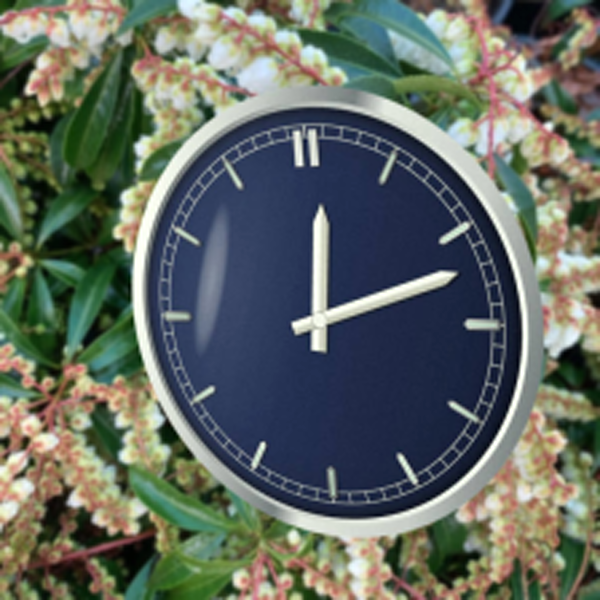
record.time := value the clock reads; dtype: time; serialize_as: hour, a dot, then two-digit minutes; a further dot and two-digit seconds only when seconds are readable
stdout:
12.12
